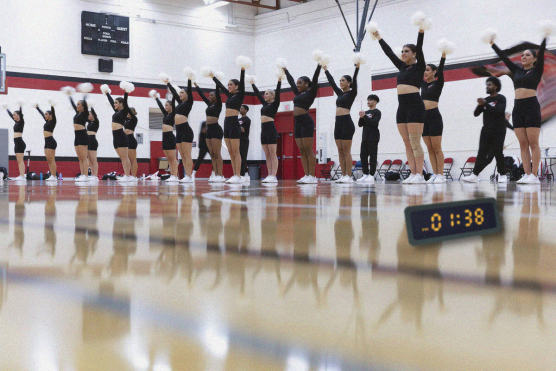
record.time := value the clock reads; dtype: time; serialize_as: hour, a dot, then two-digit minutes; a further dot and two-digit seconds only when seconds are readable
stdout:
1.38
